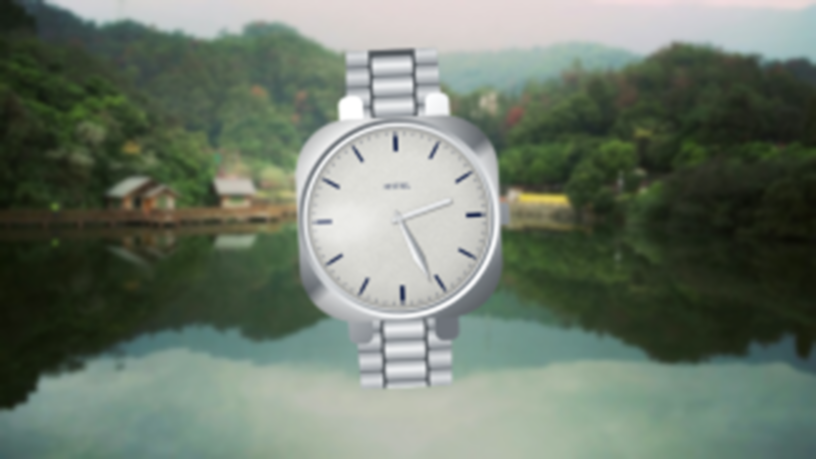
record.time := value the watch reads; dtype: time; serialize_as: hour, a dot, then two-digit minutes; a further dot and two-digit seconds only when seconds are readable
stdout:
2.26
